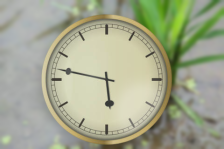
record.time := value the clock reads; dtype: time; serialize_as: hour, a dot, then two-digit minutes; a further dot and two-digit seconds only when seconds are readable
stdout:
5.47
